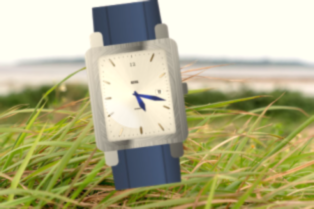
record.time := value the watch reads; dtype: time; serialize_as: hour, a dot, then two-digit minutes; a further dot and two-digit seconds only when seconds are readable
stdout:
5.18
